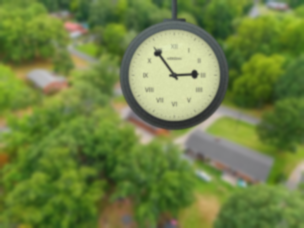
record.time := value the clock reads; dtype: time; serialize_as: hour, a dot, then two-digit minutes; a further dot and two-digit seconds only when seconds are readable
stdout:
2.54
